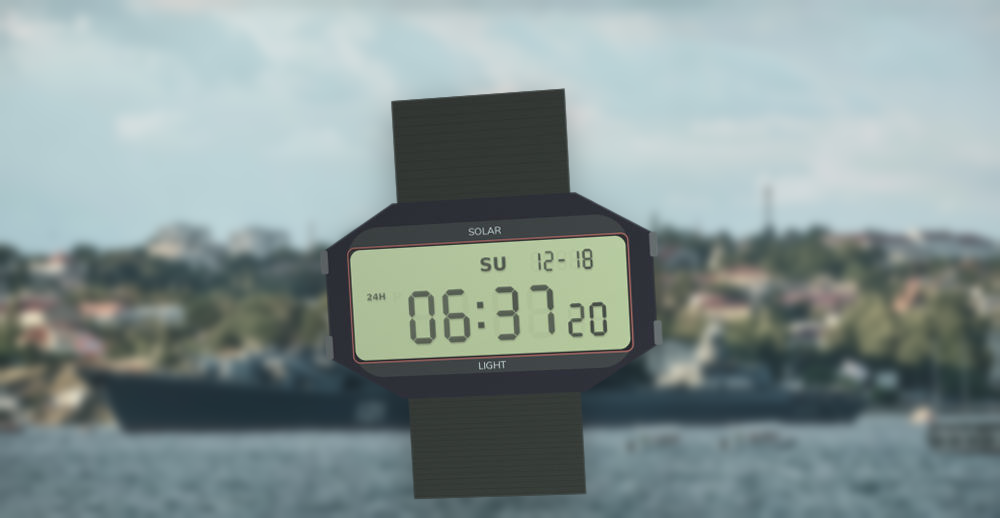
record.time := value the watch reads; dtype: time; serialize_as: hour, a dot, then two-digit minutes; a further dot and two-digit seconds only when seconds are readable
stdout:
6.37.20
